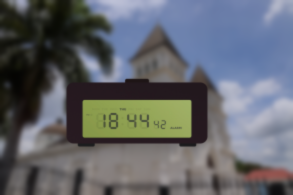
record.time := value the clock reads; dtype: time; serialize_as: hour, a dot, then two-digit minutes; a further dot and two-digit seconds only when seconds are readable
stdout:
18.44.42
